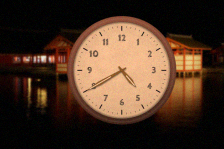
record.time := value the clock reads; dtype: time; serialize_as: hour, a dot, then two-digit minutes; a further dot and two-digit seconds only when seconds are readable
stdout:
4.40
